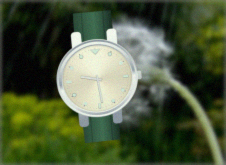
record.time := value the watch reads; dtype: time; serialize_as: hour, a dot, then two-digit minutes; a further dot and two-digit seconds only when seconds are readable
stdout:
9.29
